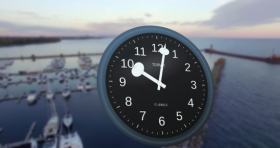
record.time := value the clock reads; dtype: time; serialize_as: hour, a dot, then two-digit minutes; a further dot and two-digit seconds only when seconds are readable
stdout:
10.02
